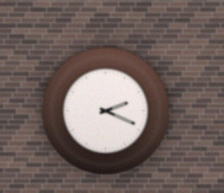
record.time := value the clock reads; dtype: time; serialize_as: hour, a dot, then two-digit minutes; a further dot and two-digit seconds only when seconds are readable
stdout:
2.19
